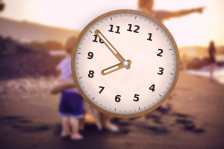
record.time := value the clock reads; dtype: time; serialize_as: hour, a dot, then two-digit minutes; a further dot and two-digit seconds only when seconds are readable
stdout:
7.51
